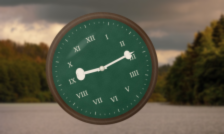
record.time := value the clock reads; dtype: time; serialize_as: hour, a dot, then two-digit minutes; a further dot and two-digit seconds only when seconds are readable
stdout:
9.14
